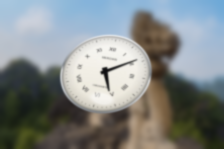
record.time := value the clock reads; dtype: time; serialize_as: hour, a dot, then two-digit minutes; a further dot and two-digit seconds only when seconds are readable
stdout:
5.09
